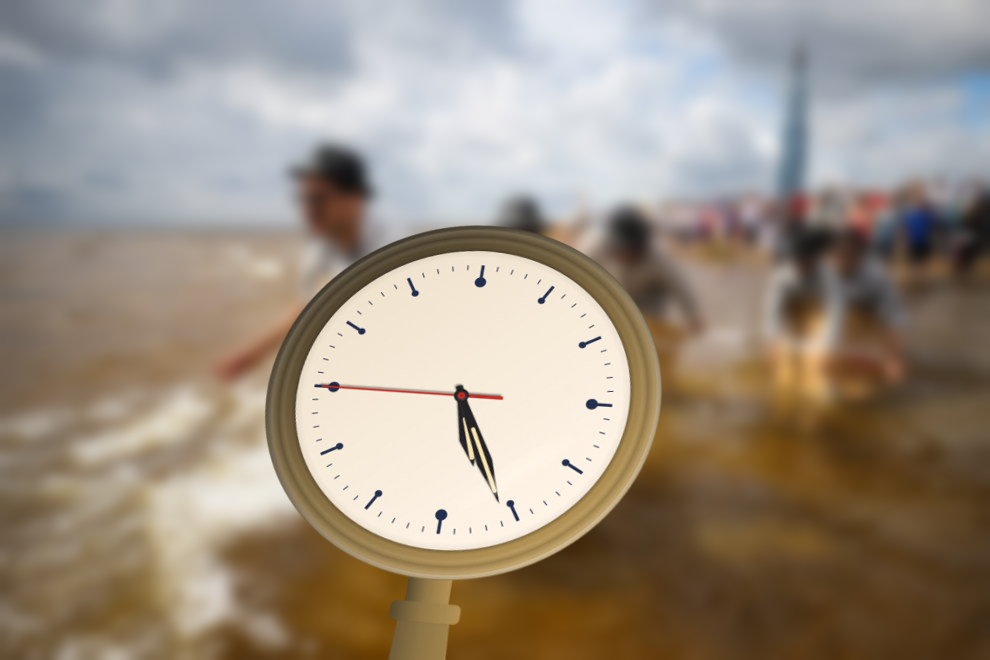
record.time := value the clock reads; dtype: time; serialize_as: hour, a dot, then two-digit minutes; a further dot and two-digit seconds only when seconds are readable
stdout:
5.25.45
